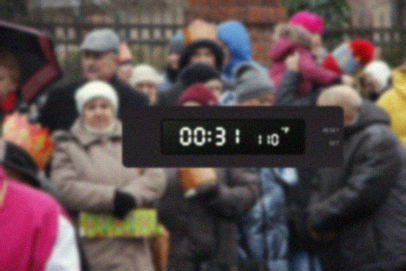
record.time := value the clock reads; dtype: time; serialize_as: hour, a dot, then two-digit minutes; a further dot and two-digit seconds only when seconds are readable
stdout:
0.31
